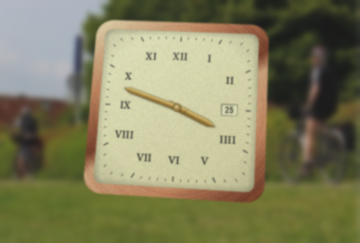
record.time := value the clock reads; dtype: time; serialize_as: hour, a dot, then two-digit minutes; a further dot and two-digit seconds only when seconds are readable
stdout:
3.48
